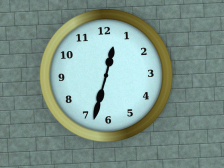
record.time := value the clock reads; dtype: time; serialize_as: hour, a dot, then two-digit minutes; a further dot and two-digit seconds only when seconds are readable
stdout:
12.33
